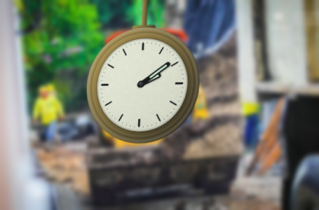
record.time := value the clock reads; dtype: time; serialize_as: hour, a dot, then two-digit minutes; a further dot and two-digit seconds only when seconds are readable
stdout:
2.09
